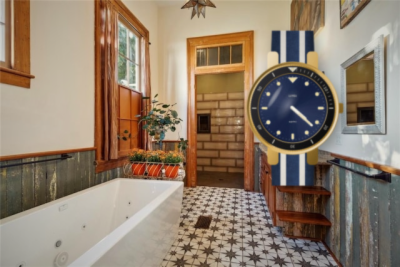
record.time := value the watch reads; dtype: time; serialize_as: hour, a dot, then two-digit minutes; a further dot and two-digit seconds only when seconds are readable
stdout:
4.22
